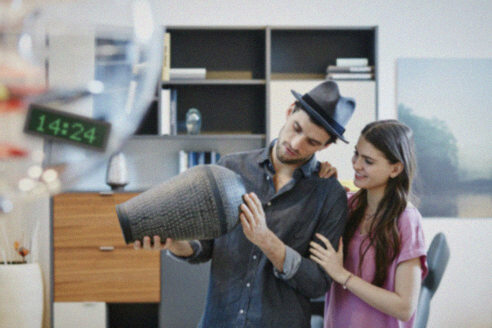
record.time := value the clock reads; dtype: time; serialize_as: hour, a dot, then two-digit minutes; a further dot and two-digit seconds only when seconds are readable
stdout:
14.24
